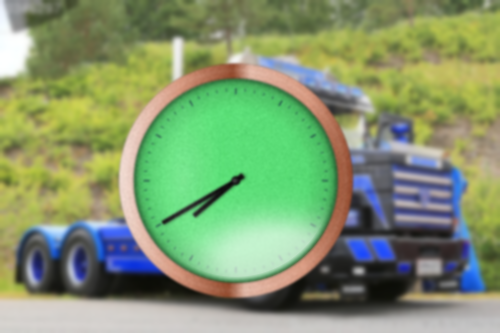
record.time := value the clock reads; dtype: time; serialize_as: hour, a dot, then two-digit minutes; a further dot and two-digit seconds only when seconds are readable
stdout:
7.40
